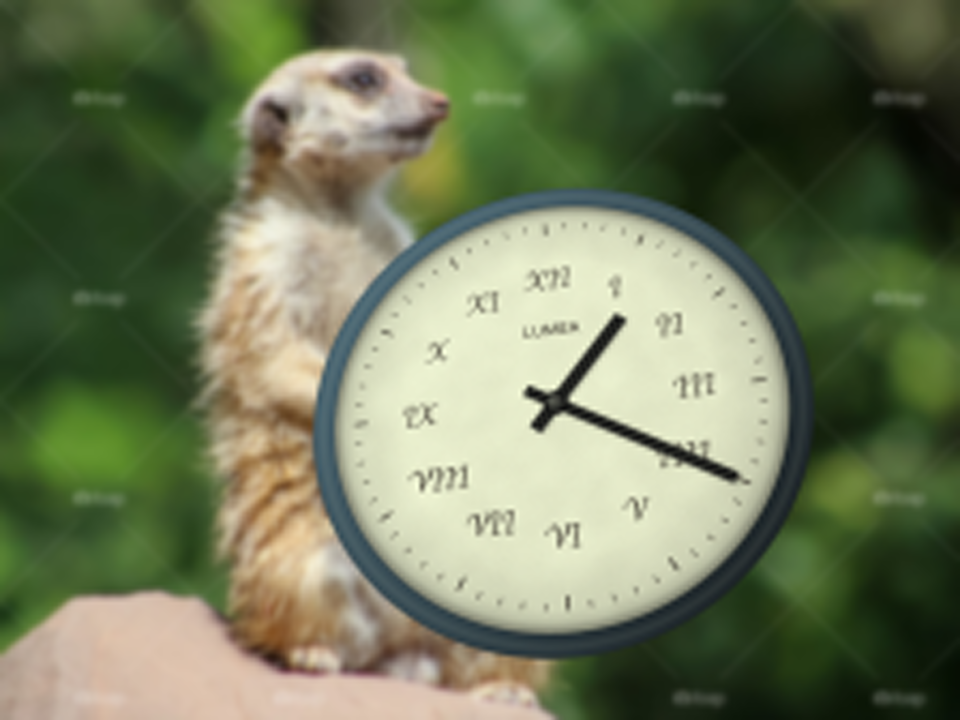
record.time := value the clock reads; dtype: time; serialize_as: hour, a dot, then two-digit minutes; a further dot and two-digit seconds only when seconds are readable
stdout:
1.20
